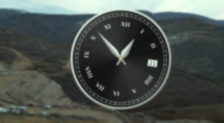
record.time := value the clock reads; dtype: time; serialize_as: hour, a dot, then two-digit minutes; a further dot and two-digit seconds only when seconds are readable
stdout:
12.52
